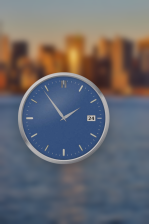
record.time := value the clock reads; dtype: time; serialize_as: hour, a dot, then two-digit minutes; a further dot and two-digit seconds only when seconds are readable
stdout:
1.54
